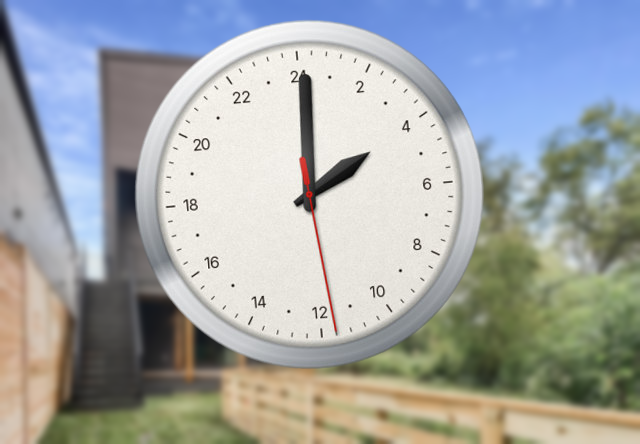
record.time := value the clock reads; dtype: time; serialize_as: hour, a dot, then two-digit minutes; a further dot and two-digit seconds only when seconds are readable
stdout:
4.00.29
